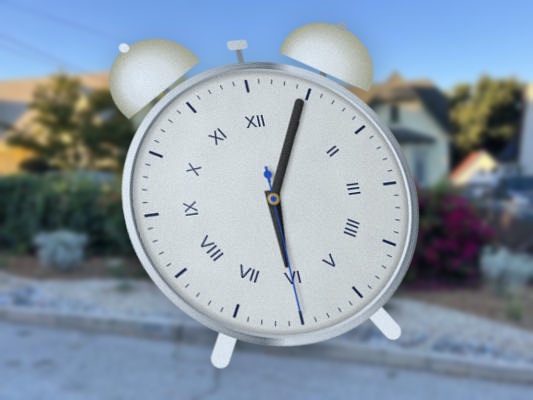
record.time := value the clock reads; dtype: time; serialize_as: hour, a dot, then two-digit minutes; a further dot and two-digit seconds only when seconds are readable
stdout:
6.04.30
